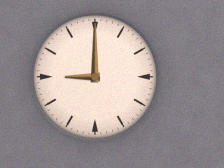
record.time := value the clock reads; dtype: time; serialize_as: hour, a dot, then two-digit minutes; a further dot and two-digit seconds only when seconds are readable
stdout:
9.00
